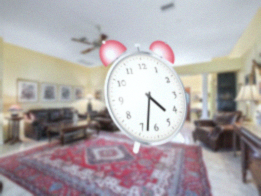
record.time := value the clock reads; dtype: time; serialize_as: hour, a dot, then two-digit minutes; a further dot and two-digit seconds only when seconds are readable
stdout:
4.33
